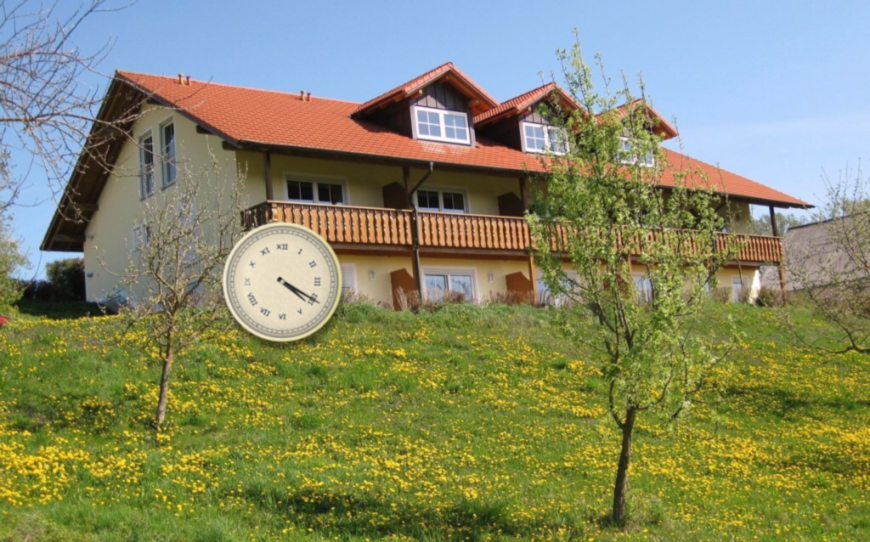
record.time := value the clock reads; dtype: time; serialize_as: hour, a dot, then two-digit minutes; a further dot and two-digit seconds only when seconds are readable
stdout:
4.20
